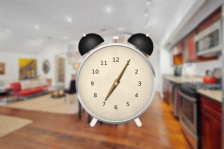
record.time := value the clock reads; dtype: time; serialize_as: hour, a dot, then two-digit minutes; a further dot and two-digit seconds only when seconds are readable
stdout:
7.05
